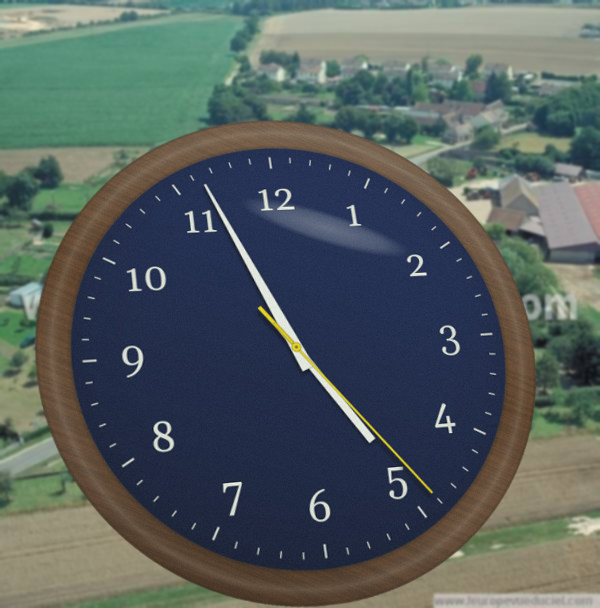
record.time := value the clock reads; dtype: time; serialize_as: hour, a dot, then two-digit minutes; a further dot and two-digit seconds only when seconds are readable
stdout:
4.56.24
